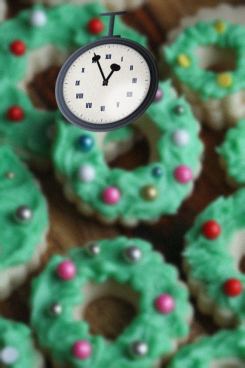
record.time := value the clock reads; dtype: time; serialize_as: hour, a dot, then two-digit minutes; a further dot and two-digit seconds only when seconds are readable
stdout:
12.56
